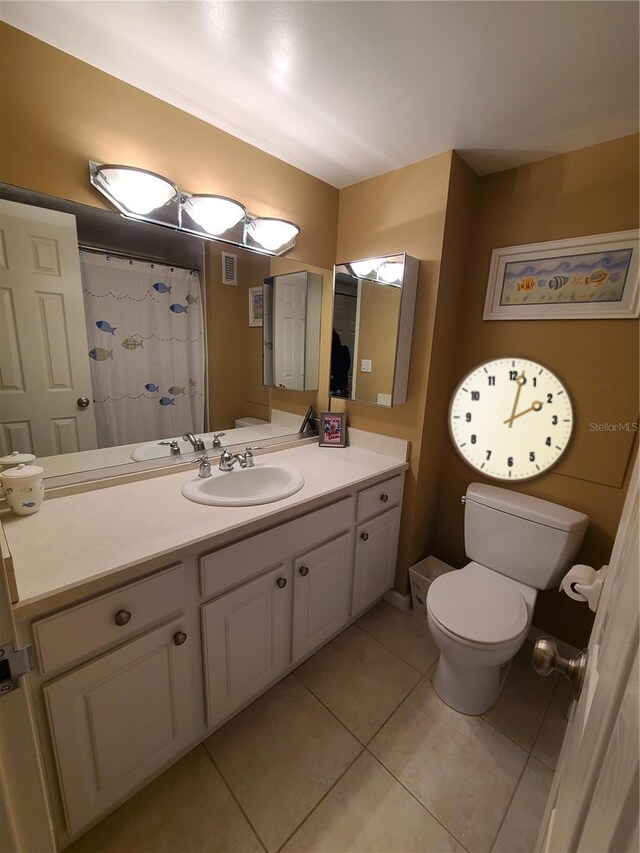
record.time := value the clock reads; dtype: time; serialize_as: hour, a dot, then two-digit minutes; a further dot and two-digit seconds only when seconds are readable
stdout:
2.02
